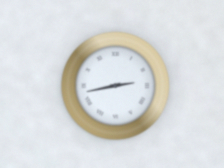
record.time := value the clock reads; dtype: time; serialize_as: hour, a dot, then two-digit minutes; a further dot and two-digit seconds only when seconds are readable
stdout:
2.43
